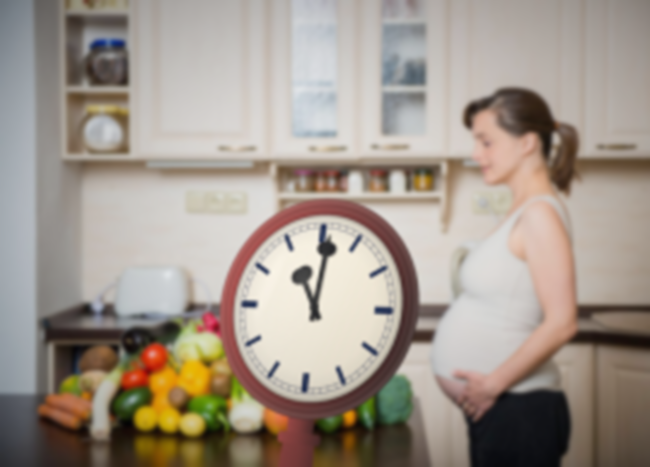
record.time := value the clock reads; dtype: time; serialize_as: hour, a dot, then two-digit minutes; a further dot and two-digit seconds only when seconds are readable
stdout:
11.01
